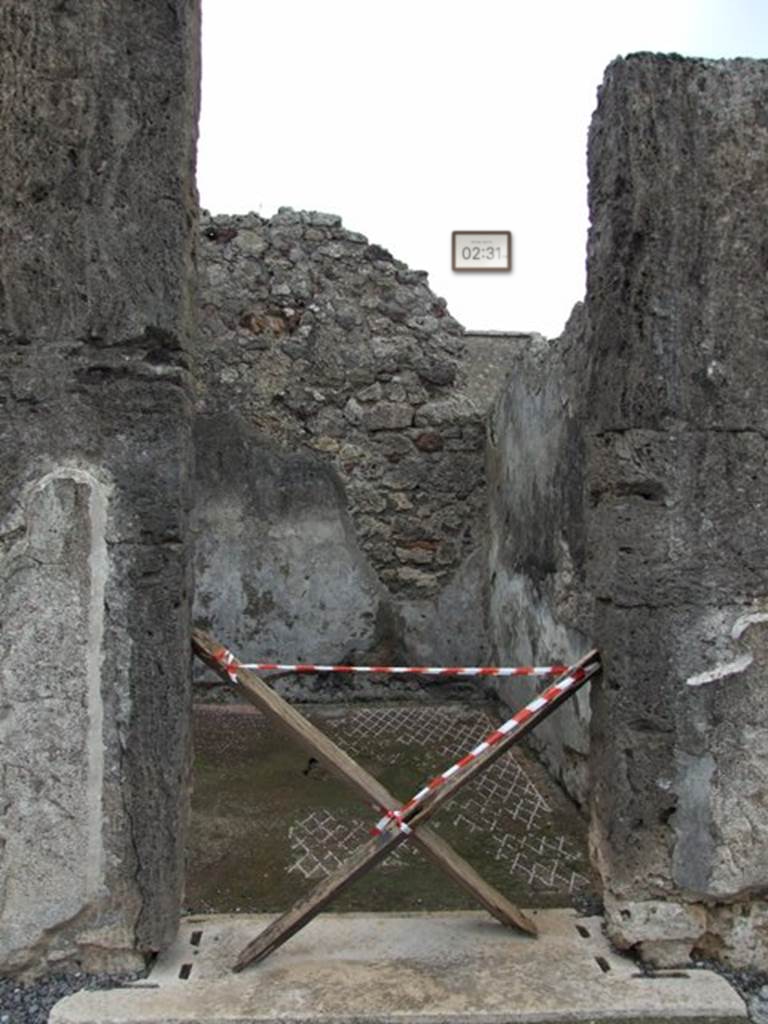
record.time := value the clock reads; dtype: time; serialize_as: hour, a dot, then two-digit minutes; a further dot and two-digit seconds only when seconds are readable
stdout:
2.31
